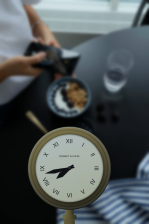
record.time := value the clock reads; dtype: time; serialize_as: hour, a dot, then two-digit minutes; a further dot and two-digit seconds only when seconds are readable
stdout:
7.43
